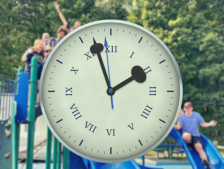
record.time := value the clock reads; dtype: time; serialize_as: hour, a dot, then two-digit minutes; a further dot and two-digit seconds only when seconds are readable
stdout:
1.56.59
